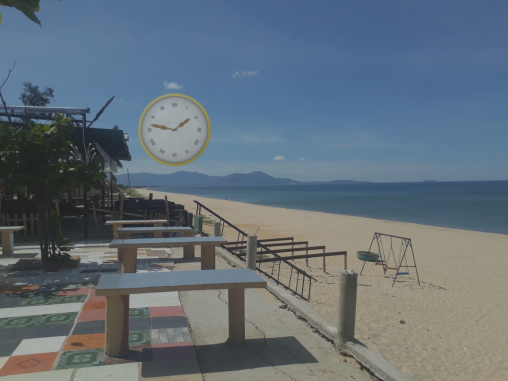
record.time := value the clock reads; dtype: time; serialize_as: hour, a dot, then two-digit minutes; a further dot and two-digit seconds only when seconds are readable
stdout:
1.47
